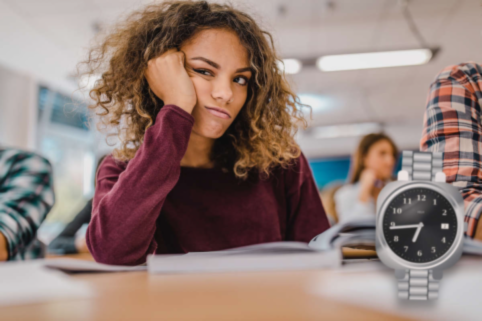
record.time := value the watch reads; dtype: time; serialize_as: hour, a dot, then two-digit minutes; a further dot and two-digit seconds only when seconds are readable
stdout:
6.44
